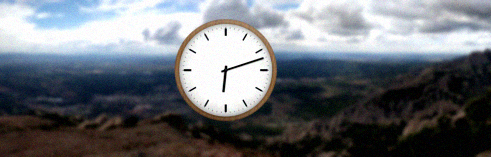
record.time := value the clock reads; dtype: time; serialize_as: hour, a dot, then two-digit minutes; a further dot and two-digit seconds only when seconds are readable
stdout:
6.12
